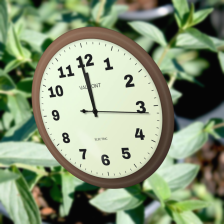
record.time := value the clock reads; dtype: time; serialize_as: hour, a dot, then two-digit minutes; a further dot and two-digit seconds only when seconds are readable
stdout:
11.59.16
